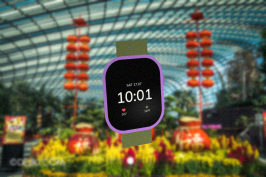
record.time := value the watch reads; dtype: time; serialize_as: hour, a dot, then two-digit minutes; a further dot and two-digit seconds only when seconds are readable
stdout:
10.01
